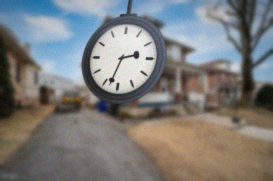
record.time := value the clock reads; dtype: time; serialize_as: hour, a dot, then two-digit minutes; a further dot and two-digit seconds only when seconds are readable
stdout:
2.33
